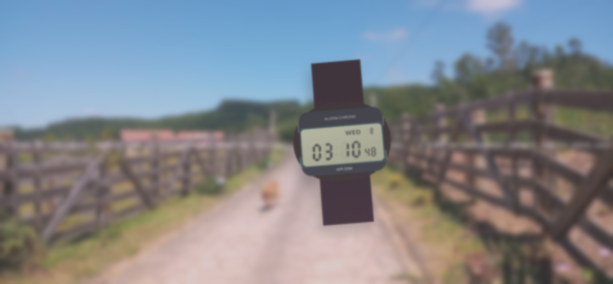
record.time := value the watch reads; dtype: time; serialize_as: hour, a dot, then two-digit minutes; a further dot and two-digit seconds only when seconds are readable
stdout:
3.10
